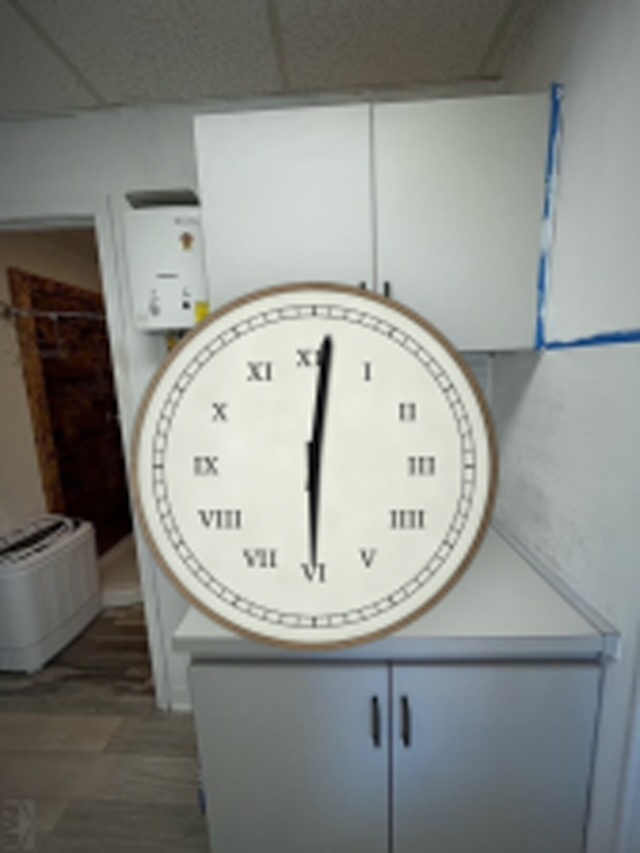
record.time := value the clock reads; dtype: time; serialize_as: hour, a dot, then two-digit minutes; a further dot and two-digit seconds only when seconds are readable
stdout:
6.01
